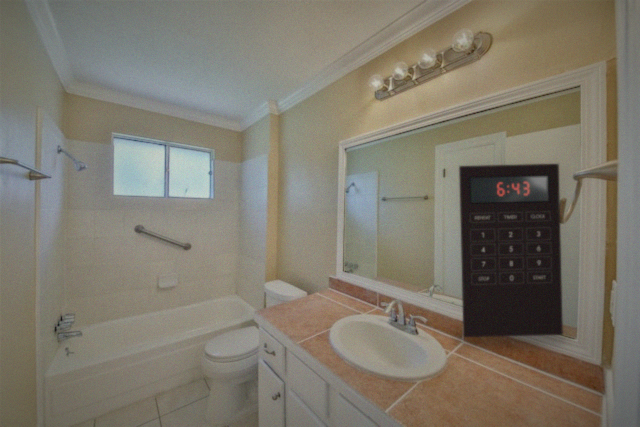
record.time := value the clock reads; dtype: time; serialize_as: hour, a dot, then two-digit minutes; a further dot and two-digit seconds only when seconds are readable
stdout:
6.43
